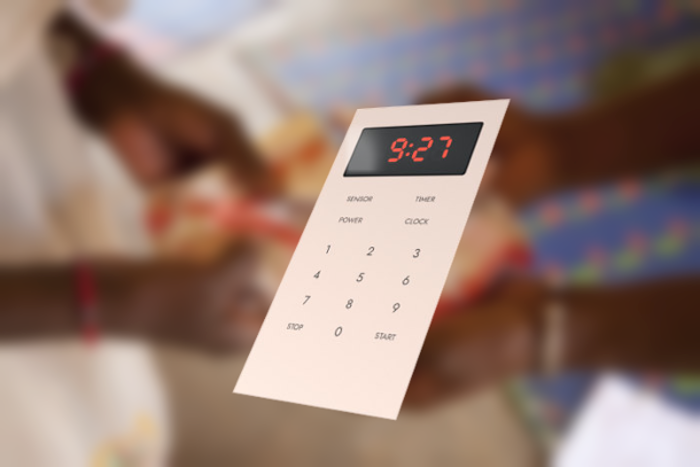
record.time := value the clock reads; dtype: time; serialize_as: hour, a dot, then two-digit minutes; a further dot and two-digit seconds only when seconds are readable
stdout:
9.27
